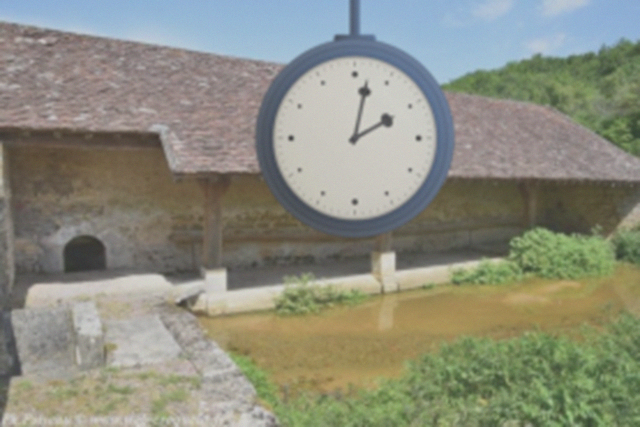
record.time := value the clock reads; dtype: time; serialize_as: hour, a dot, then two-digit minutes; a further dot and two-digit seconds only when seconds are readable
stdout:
2.02
